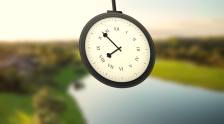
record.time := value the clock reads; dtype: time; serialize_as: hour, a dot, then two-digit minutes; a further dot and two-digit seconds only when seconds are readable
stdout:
7.53
